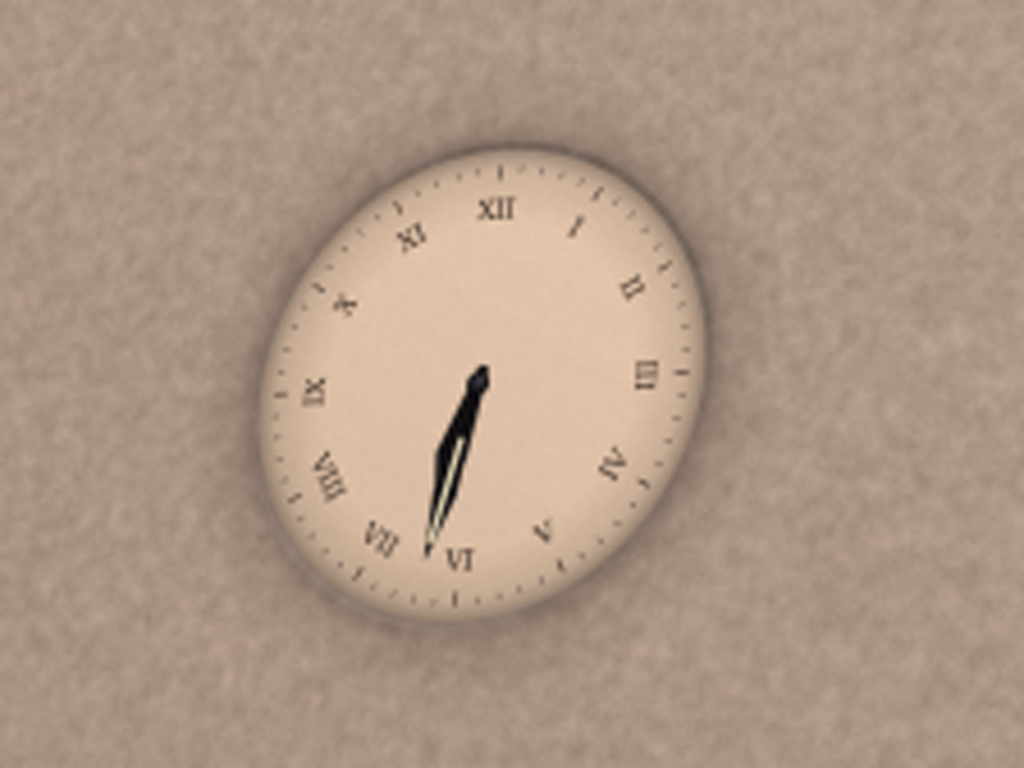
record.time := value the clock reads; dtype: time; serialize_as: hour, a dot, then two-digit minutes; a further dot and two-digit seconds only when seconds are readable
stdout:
6.32
